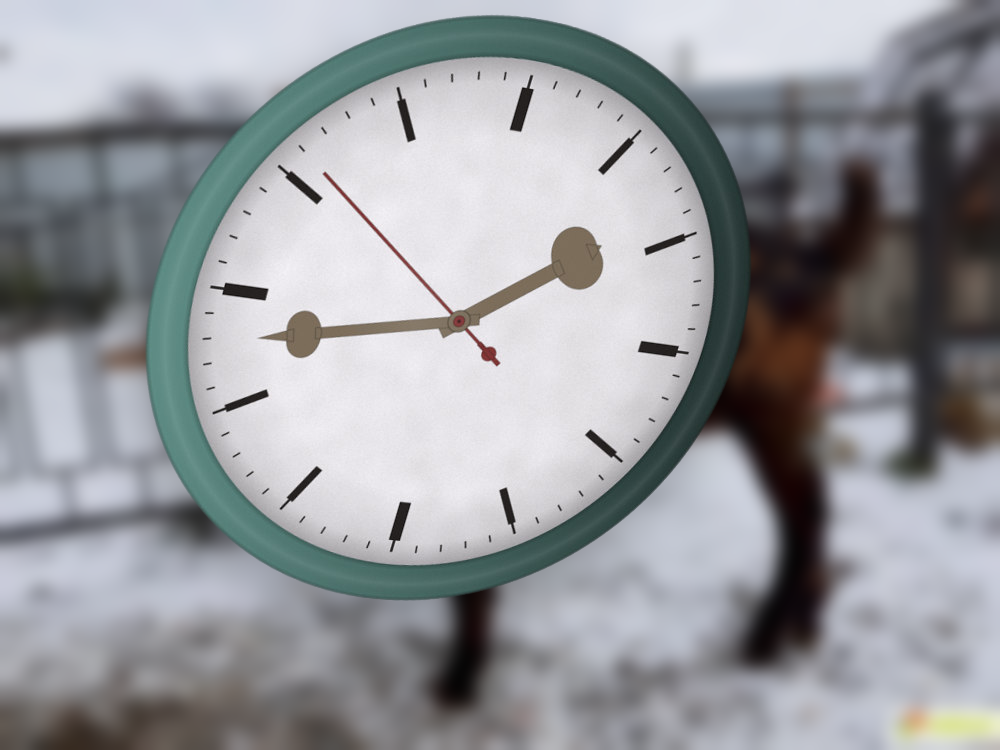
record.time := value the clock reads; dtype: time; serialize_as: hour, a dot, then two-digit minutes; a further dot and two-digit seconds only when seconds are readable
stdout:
1.42.51
